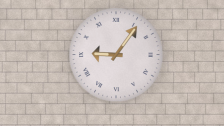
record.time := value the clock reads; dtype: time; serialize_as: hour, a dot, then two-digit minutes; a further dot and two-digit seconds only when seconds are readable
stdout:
9.06
